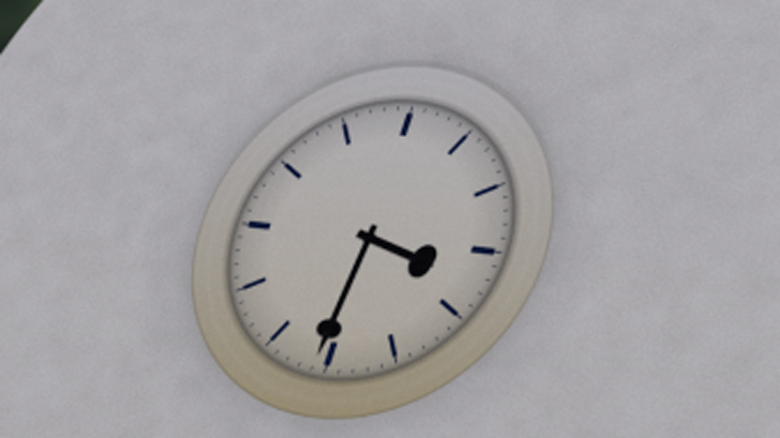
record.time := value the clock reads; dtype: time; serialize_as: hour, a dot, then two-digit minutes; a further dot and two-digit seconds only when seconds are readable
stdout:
3.31
